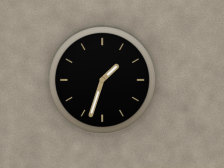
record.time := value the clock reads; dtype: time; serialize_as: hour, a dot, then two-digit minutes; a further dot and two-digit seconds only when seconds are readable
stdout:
1.33
